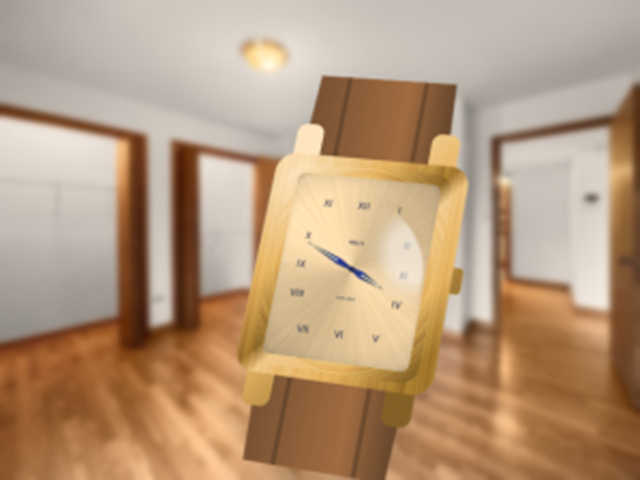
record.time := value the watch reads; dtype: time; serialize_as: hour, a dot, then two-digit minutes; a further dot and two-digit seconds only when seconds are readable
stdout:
3.49
